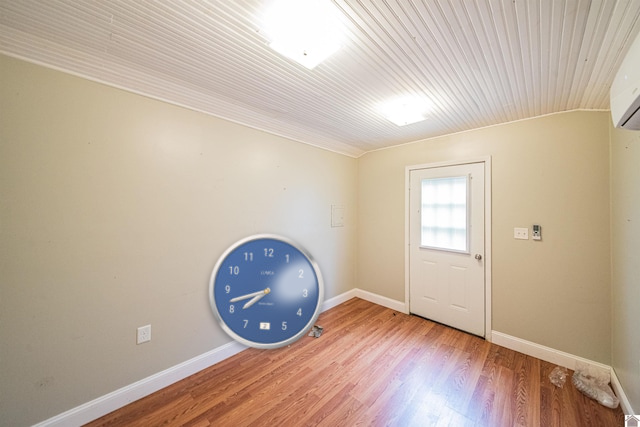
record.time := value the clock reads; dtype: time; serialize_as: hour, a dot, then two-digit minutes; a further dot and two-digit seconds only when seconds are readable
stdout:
7.42
